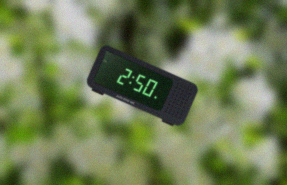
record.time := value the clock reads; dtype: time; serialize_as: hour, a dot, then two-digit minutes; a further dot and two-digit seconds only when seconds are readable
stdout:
2.50
